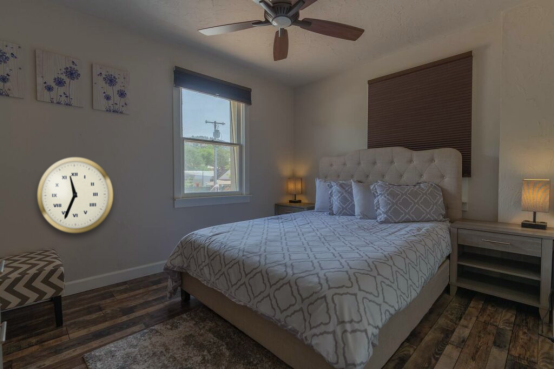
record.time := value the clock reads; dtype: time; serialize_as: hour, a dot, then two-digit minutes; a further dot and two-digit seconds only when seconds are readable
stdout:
11.34
